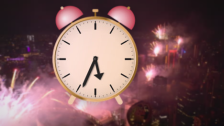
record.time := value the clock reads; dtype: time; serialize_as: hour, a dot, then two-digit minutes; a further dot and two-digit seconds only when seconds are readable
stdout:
5.34
